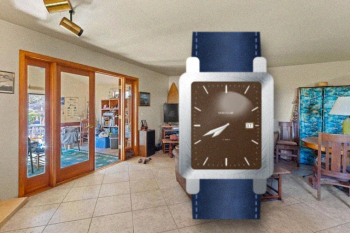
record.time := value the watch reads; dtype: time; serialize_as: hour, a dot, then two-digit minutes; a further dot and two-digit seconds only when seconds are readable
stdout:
7.41
